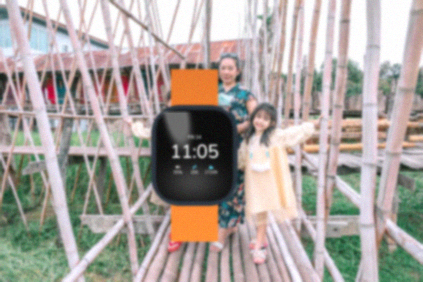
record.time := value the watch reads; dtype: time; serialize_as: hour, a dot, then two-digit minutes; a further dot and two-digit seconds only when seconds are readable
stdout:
11.05
